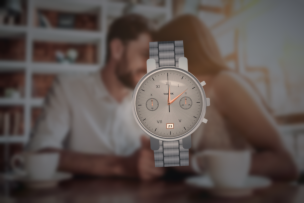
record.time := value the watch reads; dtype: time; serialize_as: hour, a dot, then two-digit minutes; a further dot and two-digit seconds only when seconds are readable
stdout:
12.09
